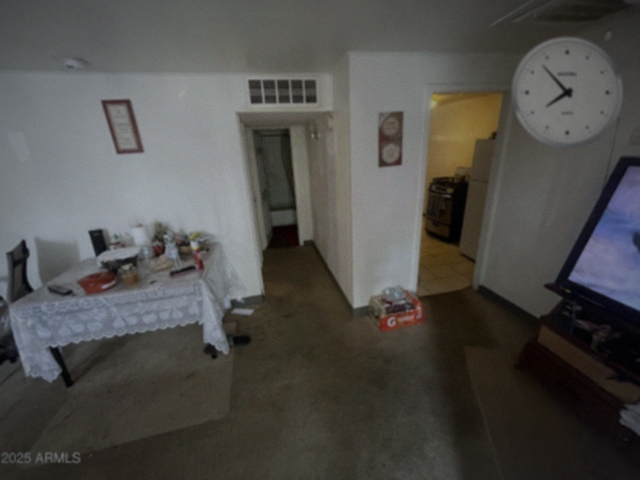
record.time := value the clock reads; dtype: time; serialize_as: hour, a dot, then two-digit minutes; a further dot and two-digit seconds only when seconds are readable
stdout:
7.53
